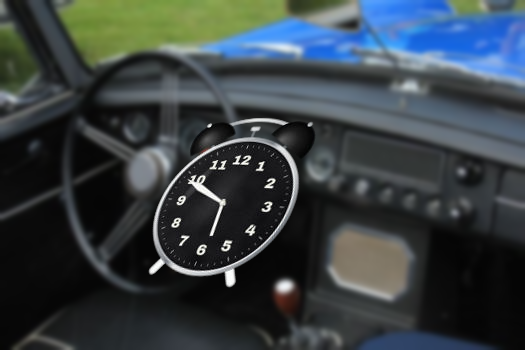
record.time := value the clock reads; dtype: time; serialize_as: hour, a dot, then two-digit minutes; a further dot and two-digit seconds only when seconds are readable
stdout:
5.49
